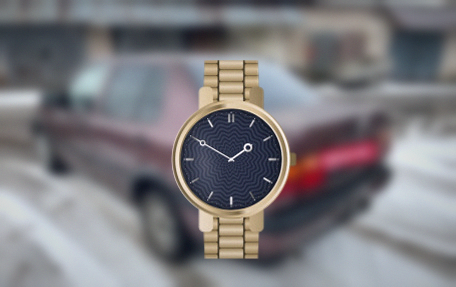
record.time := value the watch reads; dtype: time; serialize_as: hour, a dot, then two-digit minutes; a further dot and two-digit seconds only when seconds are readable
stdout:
1.50
